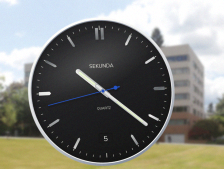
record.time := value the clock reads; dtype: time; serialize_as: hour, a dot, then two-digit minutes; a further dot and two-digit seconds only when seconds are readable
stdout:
10.21.43
